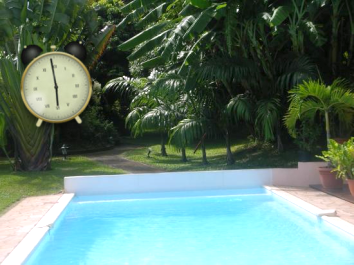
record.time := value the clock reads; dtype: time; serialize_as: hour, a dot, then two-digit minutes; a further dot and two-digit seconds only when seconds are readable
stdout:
5.59
